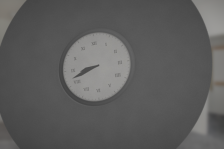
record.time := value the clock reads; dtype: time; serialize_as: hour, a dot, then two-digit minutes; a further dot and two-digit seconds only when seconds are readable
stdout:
8.42
